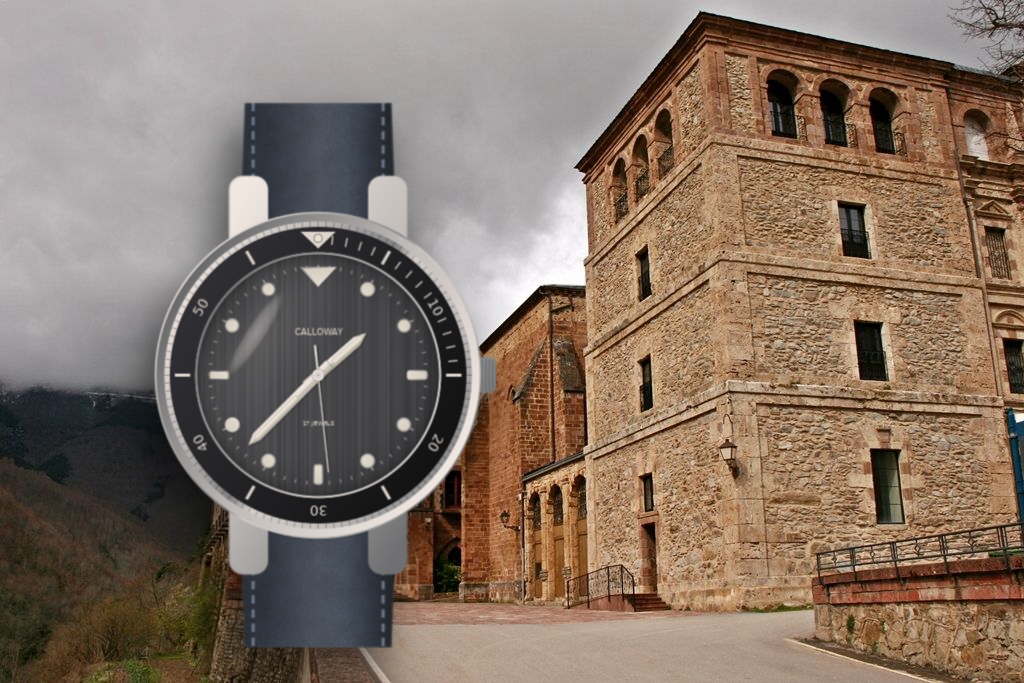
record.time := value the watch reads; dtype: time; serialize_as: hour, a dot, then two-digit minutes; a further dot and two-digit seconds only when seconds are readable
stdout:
1.37.29
